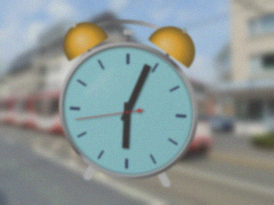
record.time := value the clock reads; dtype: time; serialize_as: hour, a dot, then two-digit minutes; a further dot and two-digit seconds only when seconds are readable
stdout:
6.03.43
